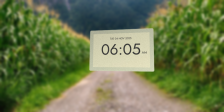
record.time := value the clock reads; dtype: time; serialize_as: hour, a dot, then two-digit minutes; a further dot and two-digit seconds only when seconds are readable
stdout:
6.05
